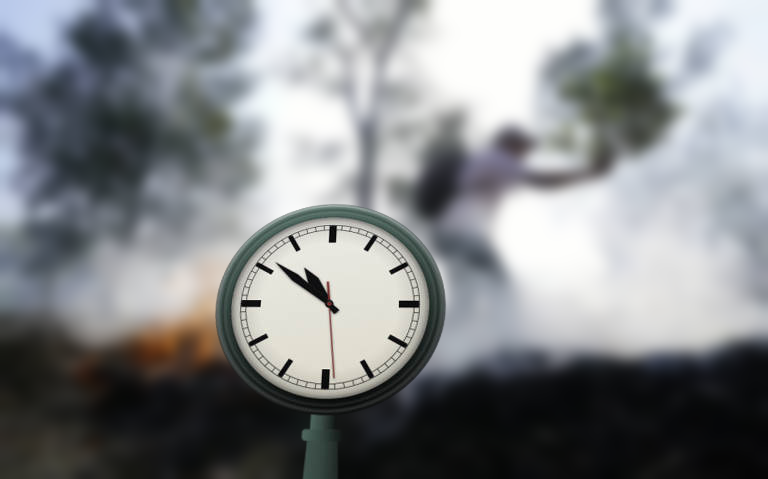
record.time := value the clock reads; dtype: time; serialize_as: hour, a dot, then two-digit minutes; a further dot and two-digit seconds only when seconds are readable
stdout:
10.51.29
